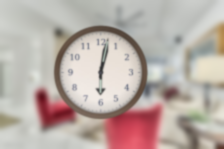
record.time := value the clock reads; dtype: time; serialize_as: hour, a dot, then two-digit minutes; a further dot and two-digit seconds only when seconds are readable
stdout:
6.02
